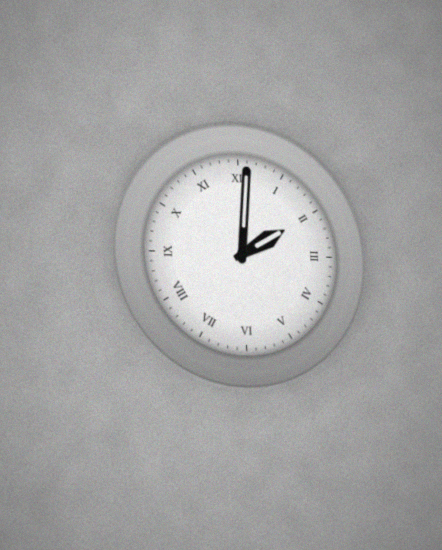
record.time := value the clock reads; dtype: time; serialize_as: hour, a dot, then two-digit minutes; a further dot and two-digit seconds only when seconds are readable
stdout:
2.01
